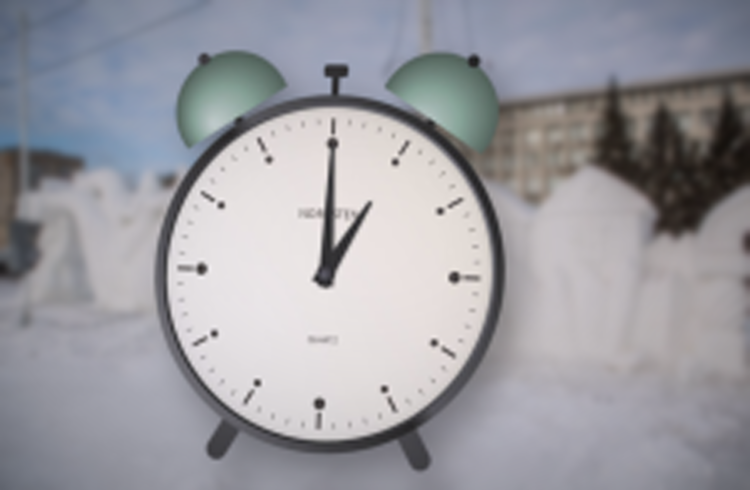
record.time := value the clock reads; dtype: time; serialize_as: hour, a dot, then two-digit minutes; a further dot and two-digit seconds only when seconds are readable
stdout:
1.00
